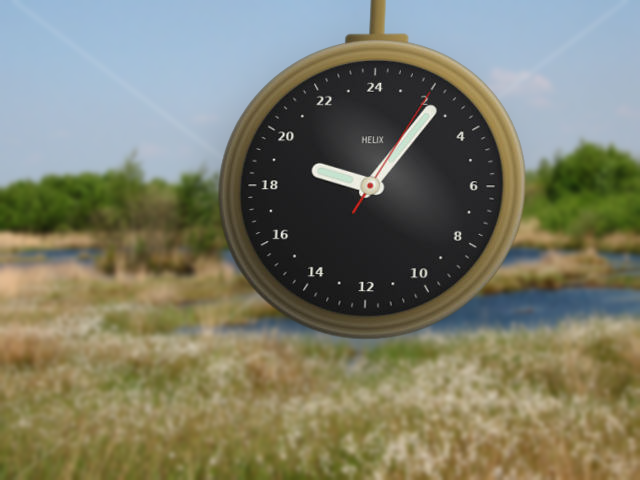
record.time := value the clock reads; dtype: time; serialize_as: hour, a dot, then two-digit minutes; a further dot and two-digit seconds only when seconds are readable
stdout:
19.06.05
